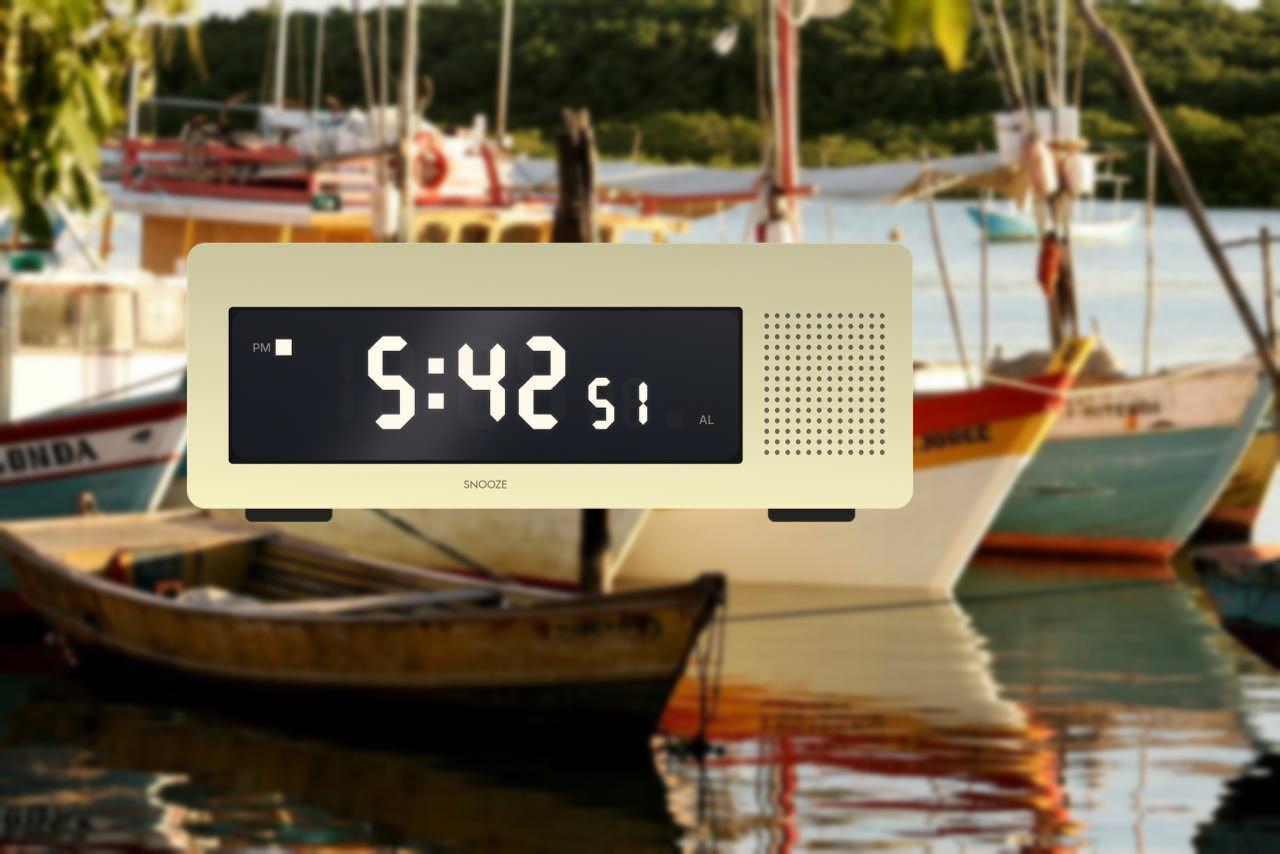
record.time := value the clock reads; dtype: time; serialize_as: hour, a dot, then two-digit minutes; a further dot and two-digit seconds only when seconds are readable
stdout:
5.42.51
